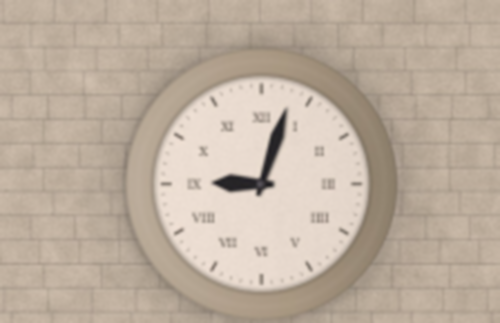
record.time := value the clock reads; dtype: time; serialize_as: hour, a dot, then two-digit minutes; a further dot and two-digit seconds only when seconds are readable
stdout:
9.03
